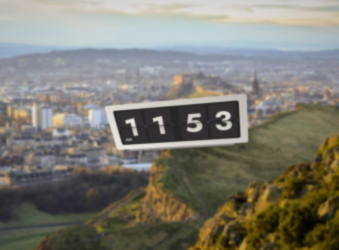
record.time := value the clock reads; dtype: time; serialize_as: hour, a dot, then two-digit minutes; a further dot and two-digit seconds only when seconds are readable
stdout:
11.53
